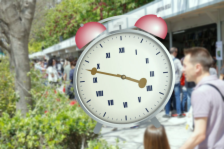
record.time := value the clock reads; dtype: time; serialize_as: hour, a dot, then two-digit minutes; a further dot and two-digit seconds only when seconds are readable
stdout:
3.48
